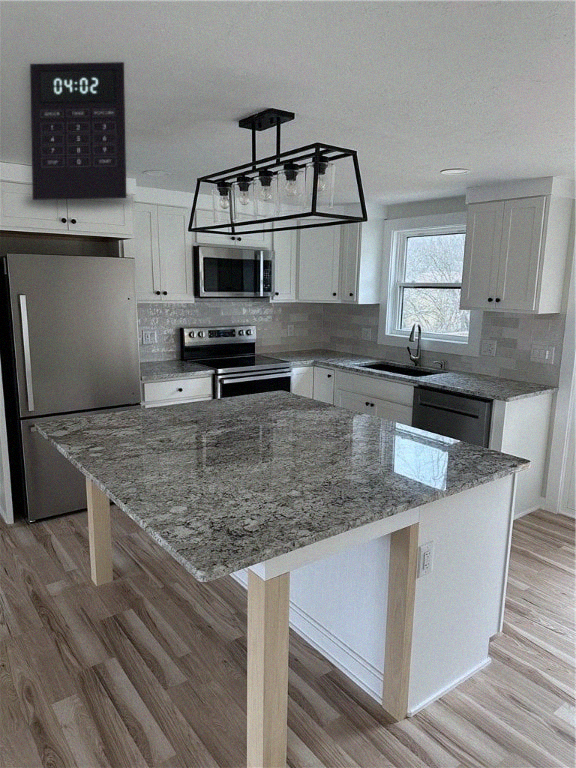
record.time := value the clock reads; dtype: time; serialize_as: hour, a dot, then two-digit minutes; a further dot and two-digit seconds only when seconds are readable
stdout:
4.02
